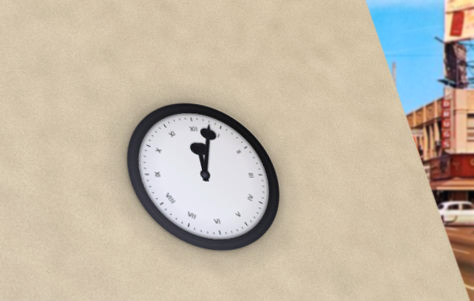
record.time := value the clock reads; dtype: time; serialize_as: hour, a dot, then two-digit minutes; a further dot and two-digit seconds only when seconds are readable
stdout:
12.03
